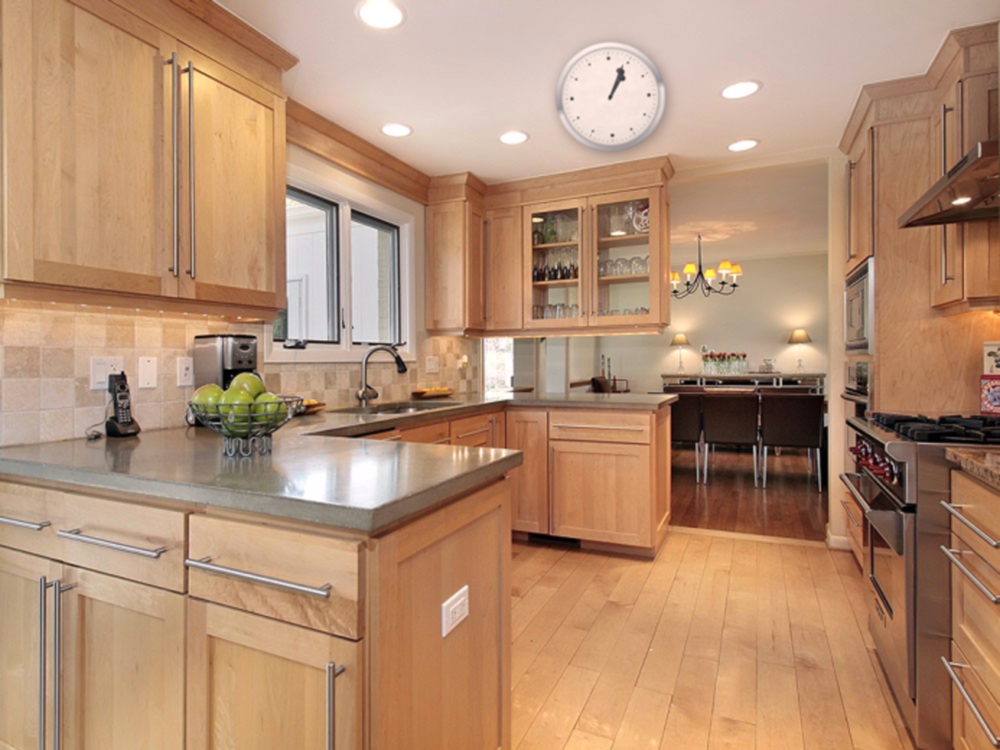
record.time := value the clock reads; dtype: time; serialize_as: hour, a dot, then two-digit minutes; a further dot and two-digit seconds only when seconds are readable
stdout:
1.04
